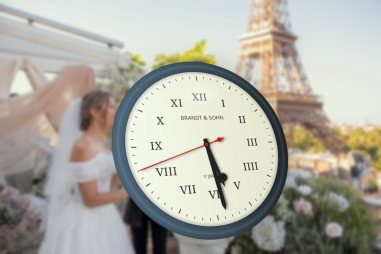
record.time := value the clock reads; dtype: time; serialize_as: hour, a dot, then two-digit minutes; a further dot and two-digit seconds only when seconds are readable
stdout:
5.28.42
